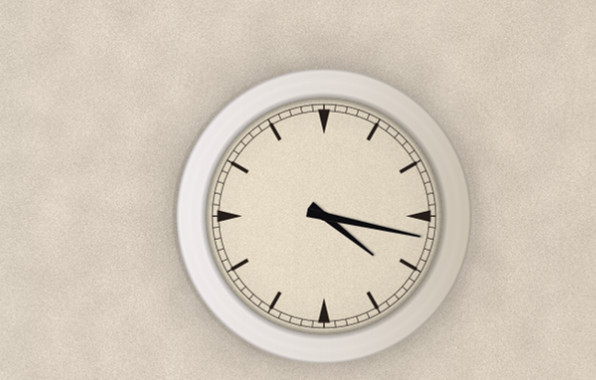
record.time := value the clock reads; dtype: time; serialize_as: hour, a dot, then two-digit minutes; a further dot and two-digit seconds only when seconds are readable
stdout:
4.17
